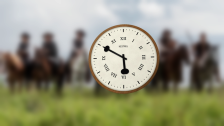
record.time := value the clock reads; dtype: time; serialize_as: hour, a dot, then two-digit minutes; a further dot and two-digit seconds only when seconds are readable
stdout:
5.50
